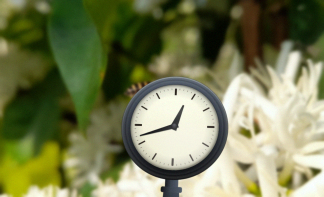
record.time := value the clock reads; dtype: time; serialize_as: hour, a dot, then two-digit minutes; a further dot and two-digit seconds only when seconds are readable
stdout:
12.42
